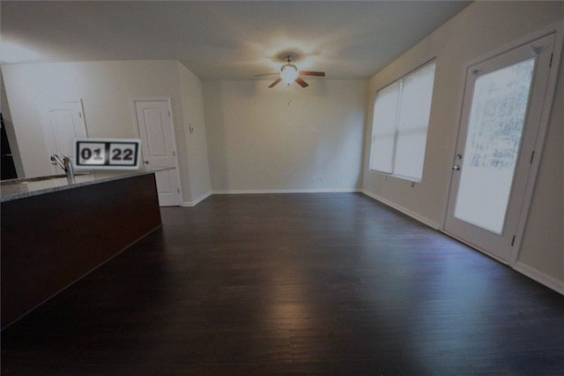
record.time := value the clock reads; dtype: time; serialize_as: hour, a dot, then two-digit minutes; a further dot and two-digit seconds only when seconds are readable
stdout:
1.22
